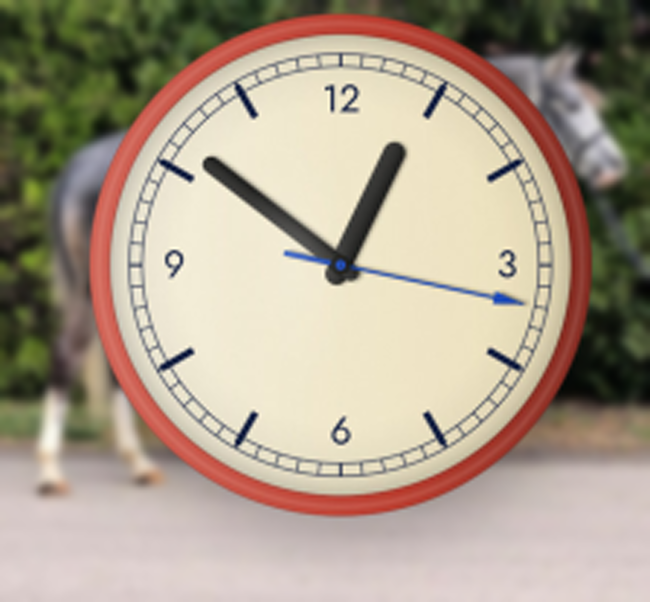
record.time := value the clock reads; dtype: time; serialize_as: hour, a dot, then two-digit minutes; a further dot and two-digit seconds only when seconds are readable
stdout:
12.51.17
